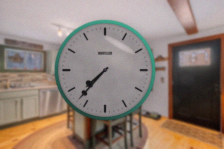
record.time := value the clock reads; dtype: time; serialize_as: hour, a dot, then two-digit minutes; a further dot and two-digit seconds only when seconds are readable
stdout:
7.37
